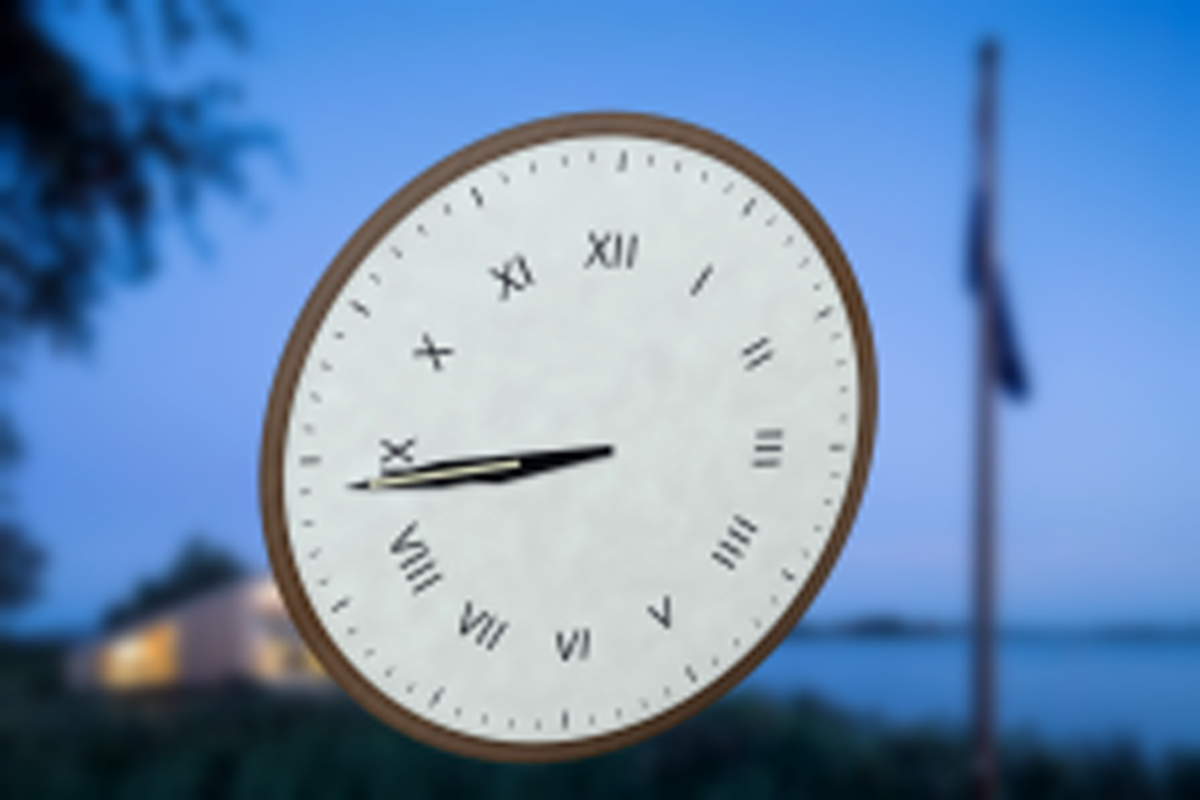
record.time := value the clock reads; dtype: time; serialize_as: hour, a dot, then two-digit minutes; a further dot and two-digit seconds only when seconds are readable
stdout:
8.44
